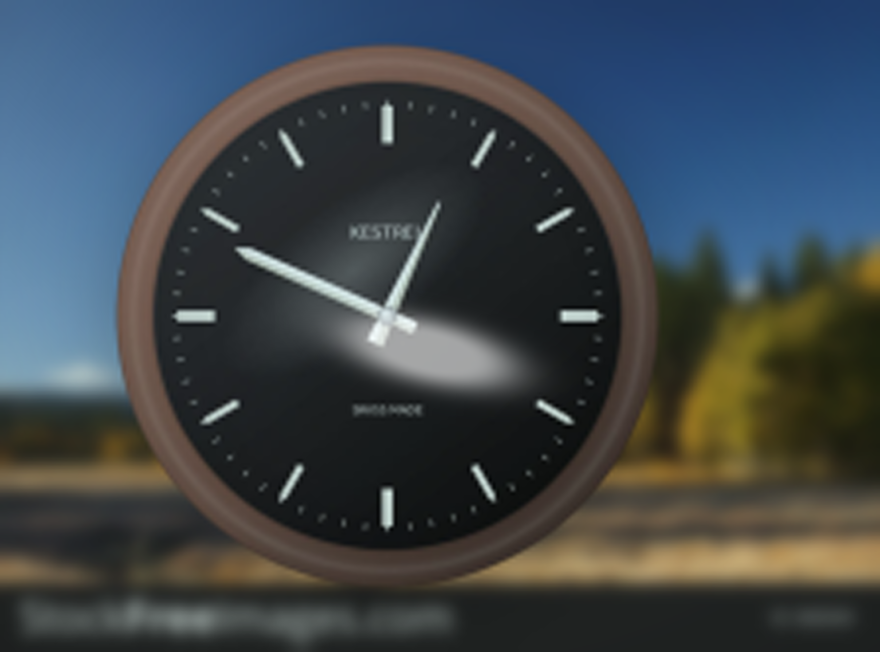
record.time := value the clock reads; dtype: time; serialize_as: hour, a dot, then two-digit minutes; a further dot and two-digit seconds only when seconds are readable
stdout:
12.49
